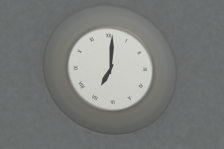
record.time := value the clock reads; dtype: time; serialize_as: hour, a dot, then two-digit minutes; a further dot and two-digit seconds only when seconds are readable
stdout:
7.01
